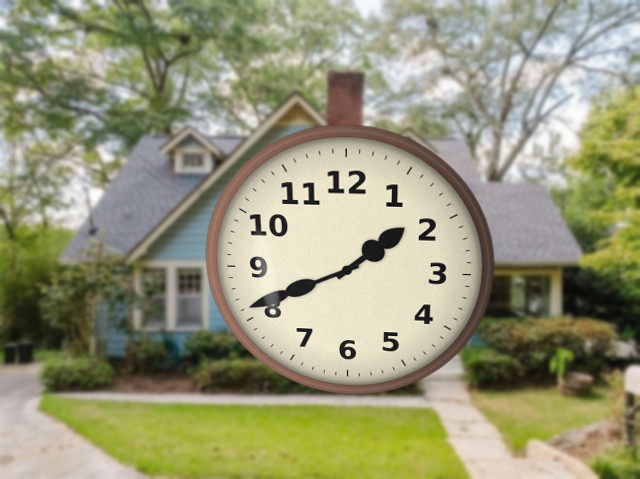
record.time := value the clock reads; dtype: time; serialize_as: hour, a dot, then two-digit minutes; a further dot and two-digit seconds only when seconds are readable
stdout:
1.41
